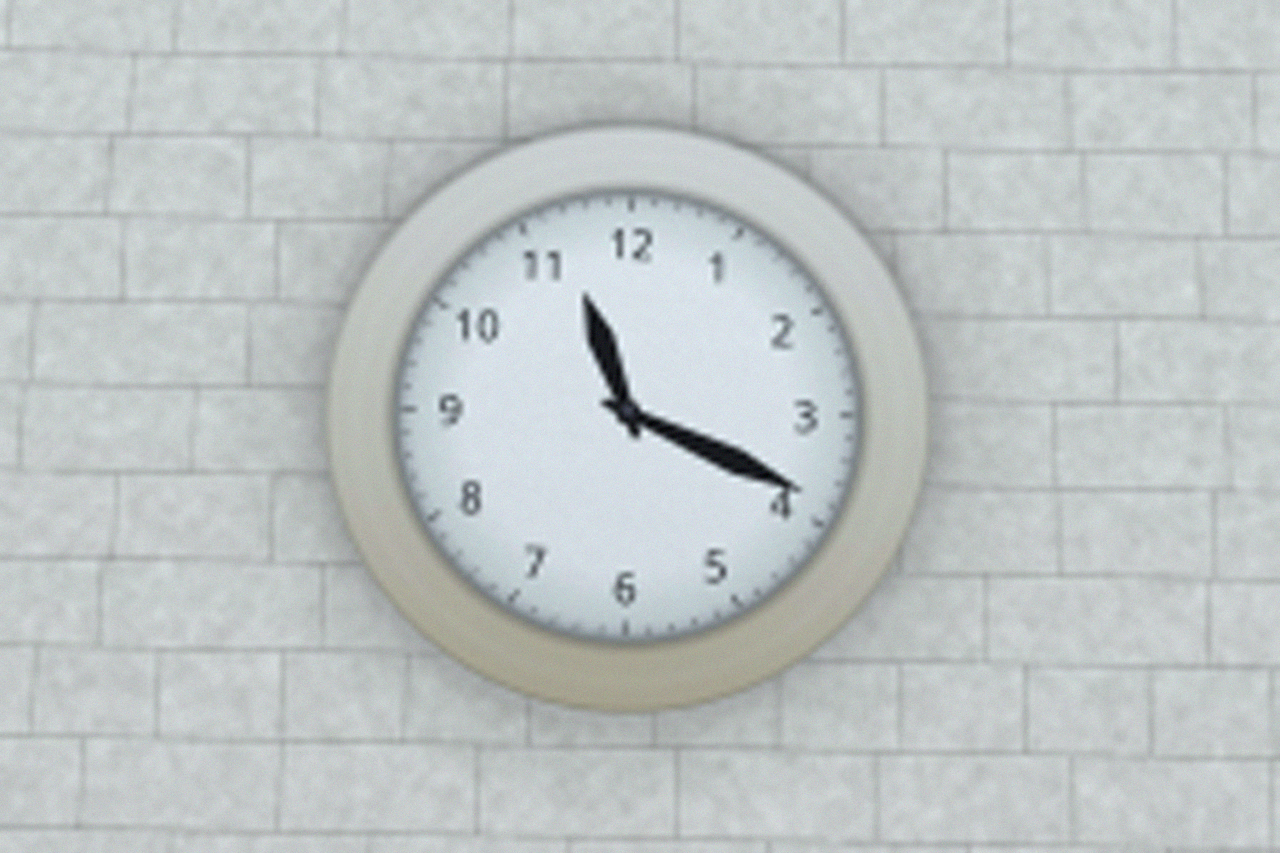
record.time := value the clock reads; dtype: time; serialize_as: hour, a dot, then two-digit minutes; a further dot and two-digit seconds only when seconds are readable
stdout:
11.19
